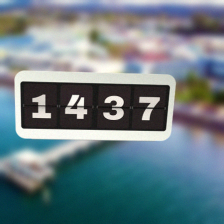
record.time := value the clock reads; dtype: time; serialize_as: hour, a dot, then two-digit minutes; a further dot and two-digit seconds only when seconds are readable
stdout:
14.37
